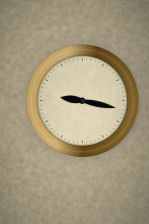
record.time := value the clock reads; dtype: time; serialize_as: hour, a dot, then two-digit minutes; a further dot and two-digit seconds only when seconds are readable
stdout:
9.17
